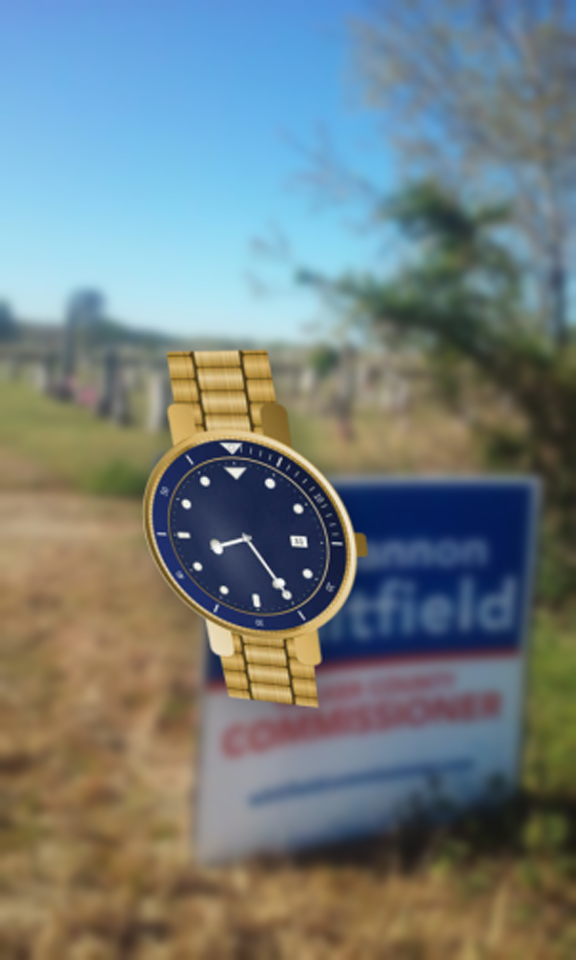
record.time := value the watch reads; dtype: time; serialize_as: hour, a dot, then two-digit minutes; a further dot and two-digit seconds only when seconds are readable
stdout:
8.25
